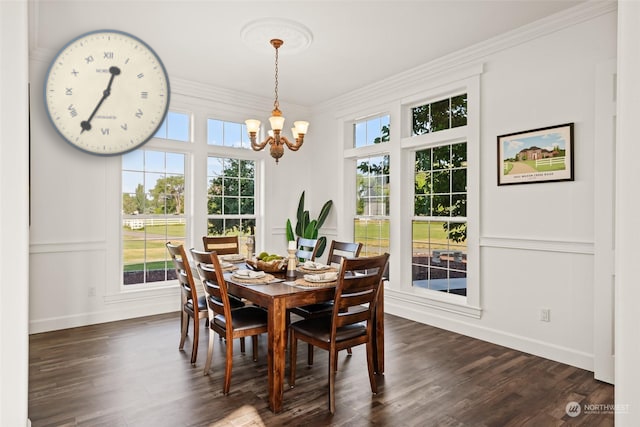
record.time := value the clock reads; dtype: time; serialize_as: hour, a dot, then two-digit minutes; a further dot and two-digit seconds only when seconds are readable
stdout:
12.35
